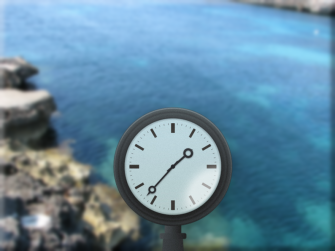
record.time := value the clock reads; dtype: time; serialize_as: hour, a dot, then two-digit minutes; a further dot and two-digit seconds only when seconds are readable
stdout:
1.37
